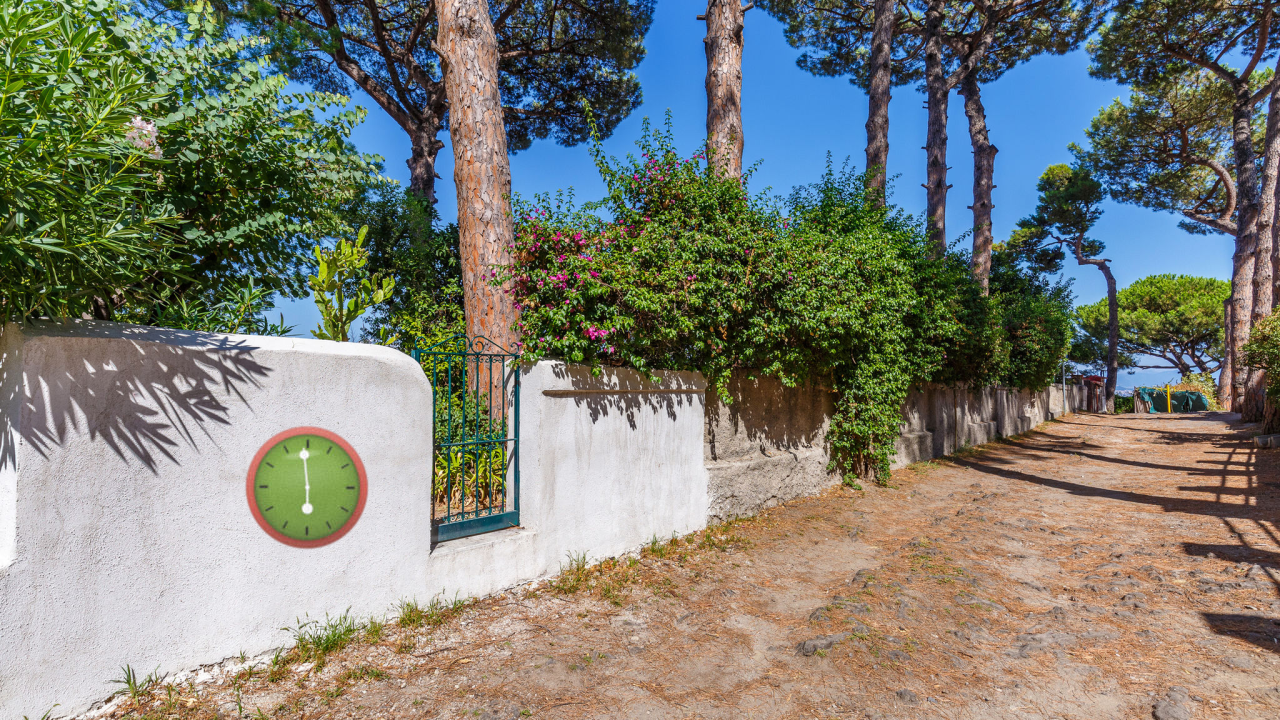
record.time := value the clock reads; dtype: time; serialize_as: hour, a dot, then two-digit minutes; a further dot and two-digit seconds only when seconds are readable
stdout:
5.59
